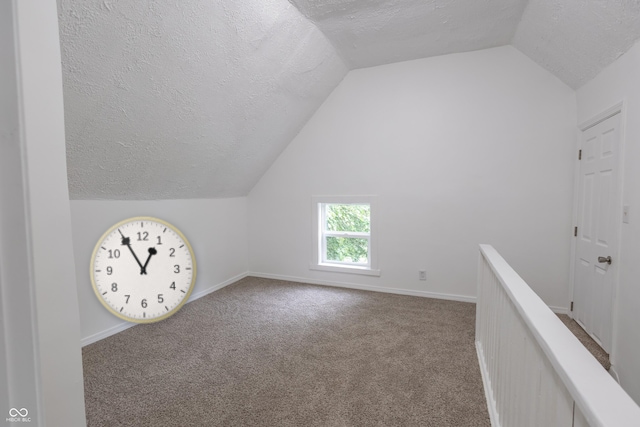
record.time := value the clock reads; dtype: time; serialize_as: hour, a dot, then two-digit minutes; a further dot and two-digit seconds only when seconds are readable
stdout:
12.55
